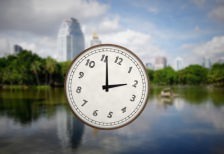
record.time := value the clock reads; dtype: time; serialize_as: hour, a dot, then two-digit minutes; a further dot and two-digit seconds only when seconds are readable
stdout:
1.56
